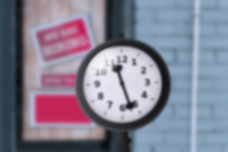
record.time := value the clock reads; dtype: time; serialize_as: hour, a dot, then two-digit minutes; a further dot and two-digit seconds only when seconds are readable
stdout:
11.27
